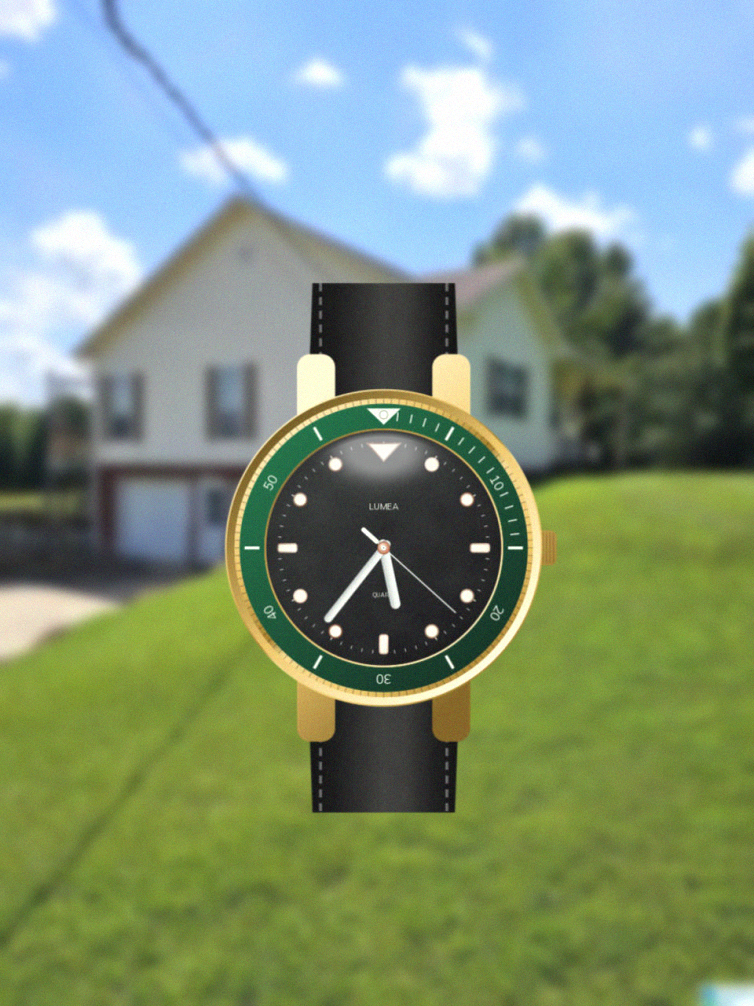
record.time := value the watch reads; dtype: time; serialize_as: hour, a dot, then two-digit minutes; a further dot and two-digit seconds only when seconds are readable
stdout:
5.36.22
